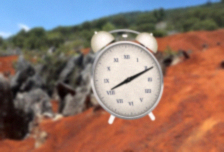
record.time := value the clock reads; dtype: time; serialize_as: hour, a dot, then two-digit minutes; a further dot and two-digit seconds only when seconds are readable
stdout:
8.11
